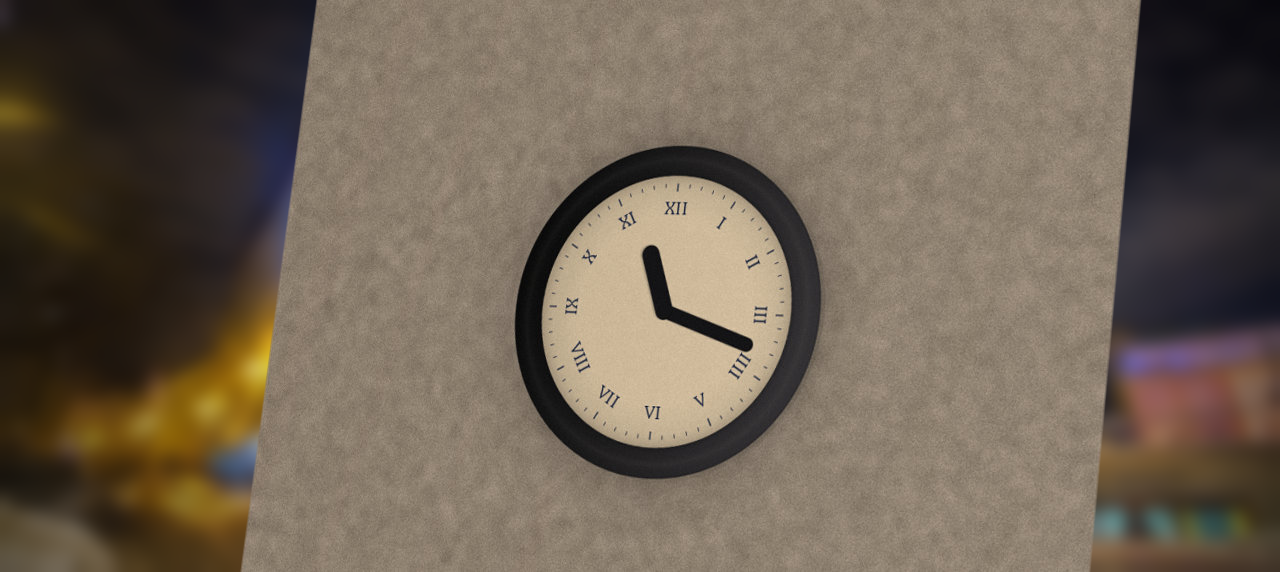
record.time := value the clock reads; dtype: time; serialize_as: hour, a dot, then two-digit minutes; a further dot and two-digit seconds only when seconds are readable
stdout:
11.18
